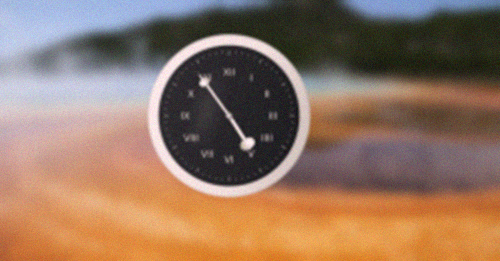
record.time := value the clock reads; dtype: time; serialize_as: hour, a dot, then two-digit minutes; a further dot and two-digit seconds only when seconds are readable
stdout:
4.54
